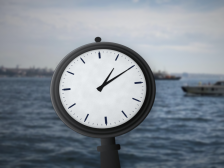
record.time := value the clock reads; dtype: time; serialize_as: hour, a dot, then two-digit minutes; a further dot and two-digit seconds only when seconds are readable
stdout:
1.10
